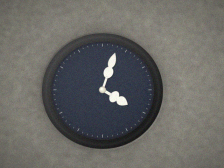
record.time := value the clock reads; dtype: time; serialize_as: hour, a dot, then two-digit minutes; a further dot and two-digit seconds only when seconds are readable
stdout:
4.03
